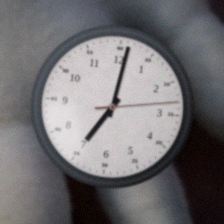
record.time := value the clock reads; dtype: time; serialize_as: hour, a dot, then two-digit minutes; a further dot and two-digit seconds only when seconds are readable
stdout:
7.01.13
